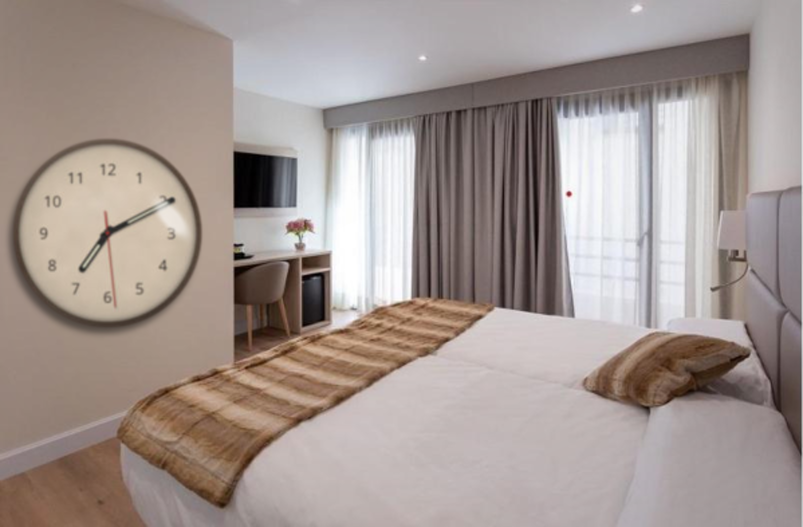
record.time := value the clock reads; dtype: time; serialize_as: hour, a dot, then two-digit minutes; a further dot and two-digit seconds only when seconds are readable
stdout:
7.10.29
